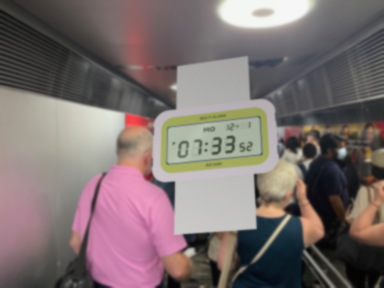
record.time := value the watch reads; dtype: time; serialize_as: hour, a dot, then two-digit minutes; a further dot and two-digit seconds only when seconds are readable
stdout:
7.33
